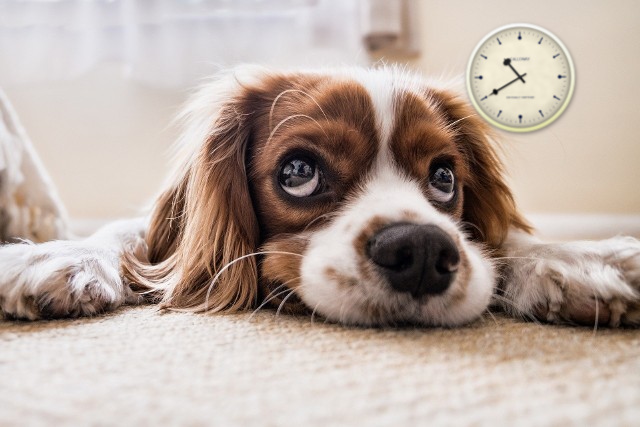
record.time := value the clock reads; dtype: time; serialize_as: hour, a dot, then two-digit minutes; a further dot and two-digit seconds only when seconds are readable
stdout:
10.40
